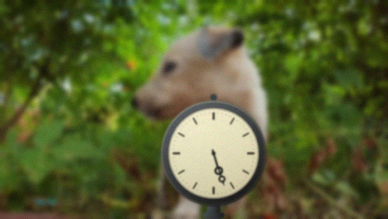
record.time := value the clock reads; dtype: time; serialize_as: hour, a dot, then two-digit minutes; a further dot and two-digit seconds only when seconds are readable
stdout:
5.27
